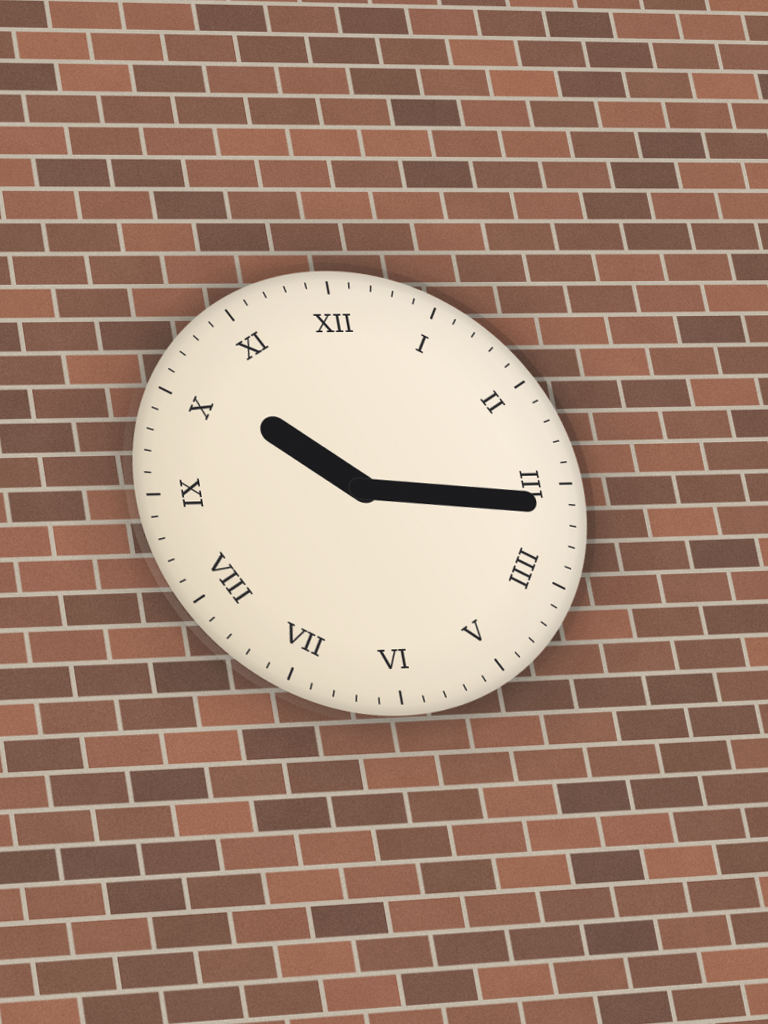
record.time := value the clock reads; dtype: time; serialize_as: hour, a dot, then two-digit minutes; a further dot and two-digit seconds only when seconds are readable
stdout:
10.16
